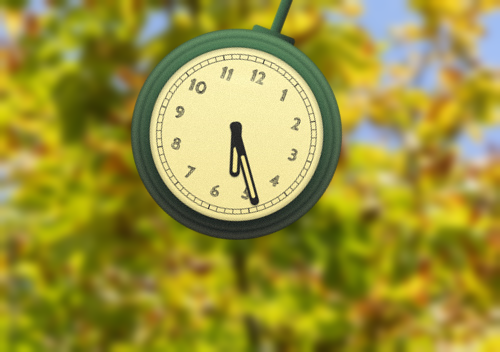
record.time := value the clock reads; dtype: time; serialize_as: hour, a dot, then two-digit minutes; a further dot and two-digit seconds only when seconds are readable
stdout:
5.24
